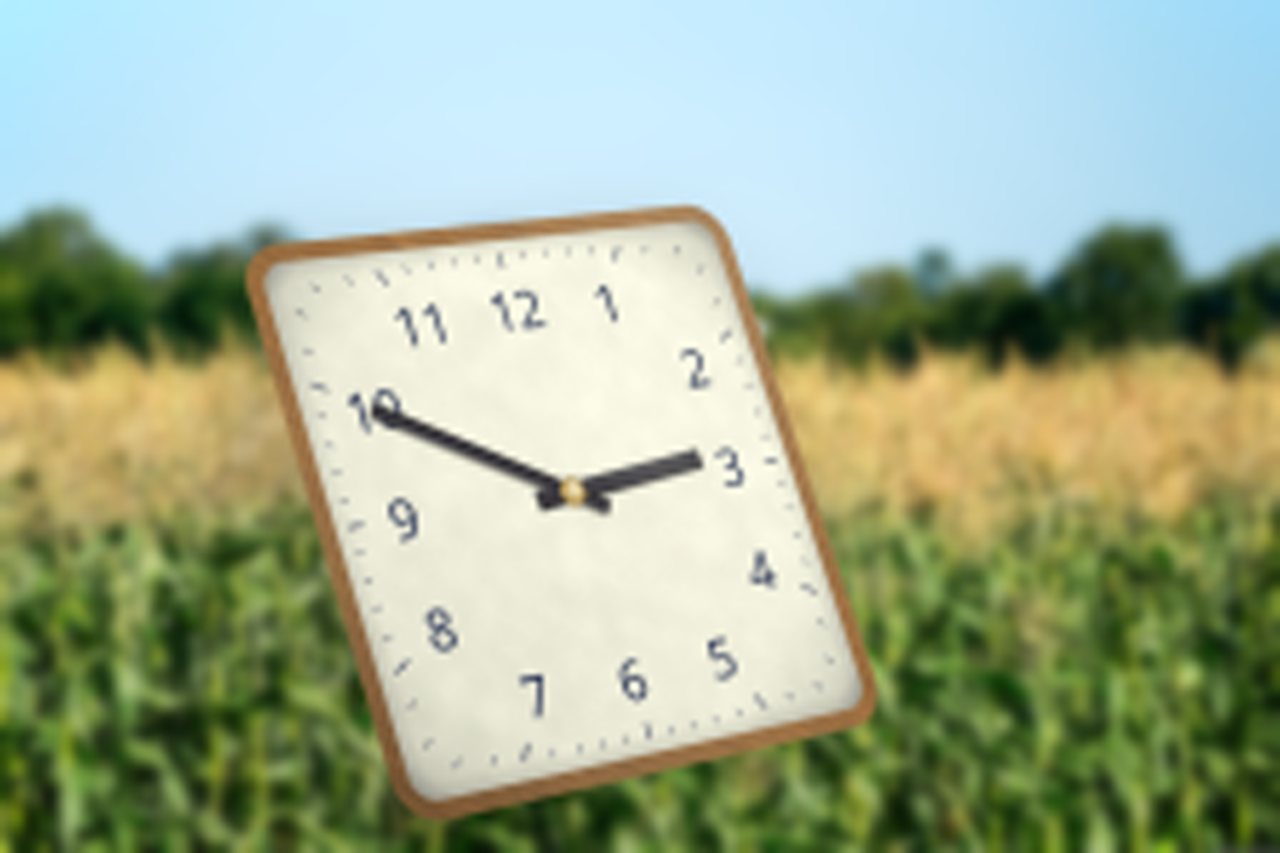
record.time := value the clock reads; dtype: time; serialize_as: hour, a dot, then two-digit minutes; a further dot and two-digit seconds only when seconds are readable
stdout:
2.50
